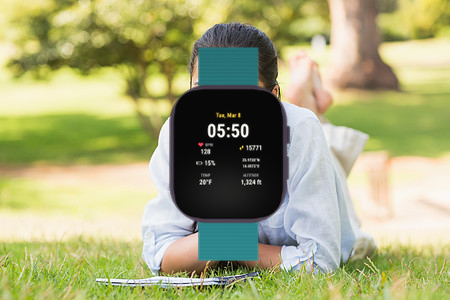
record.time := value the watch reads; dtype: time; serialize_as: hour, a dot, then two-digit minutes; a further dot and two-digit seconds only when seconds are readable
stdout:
5.50
